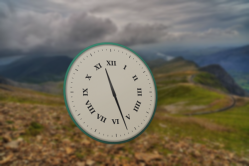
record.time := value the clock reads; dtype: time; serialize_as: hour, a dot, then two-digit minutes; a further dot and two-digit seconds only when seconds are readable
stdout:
11.27
